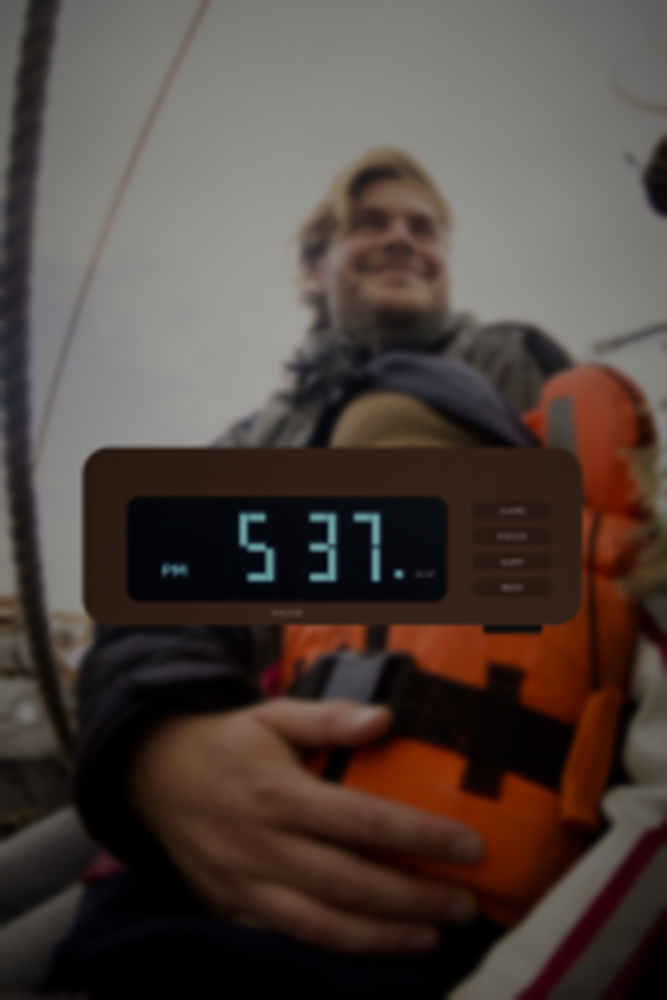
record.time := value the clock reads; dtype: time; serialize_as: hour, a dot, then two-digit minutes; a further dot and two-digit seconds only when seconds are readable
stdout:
5.37
